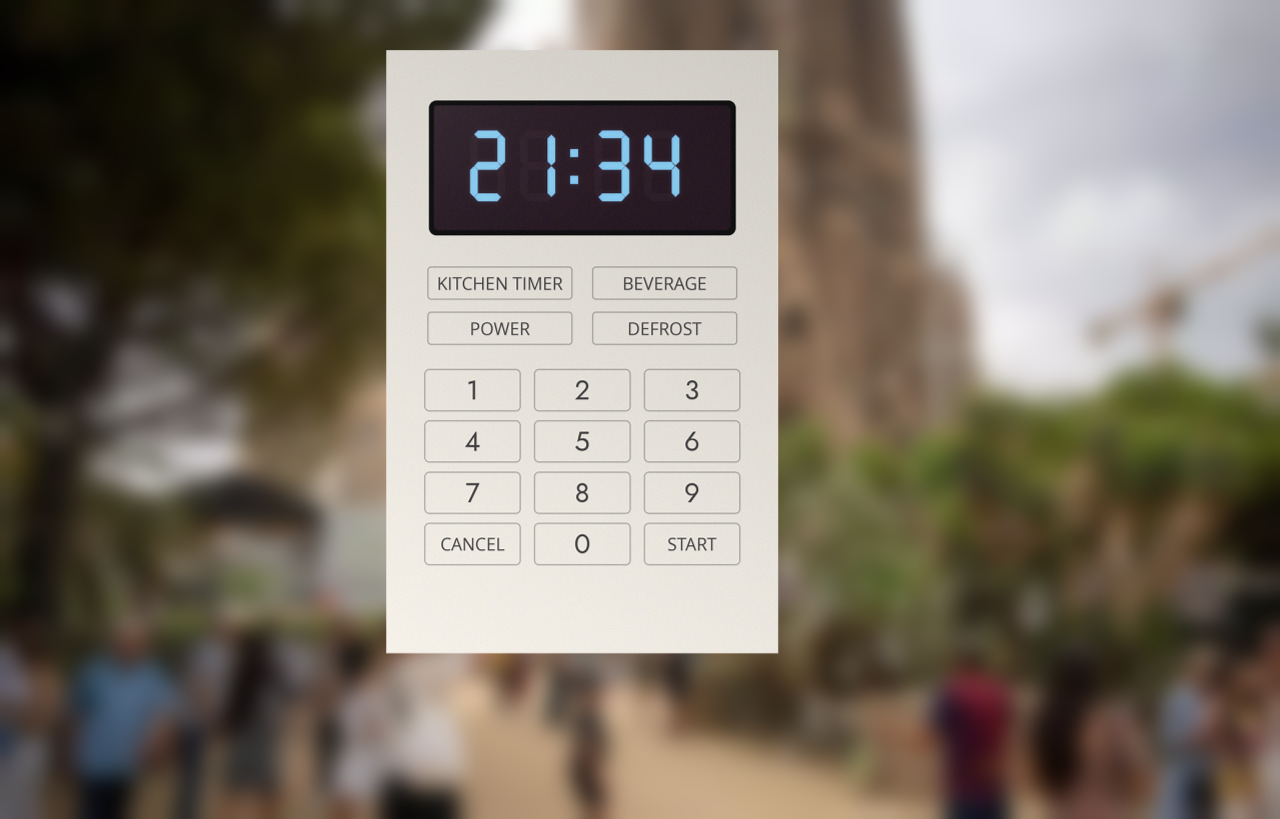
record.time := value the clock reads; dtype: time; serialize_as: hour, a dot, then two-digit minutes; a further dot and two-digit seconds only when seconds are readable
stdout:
21.34
